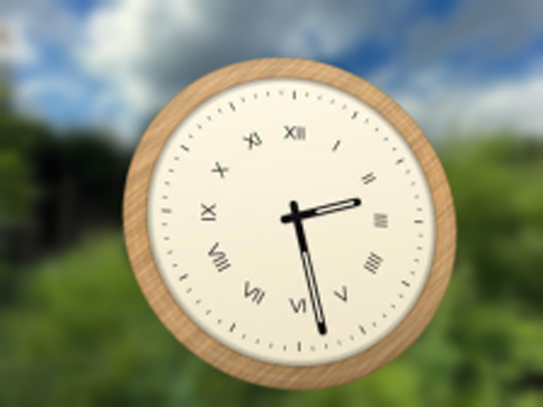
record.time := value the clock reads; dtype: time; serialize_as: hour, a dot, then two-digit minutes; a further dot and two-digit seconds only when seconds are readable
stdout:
2.28
